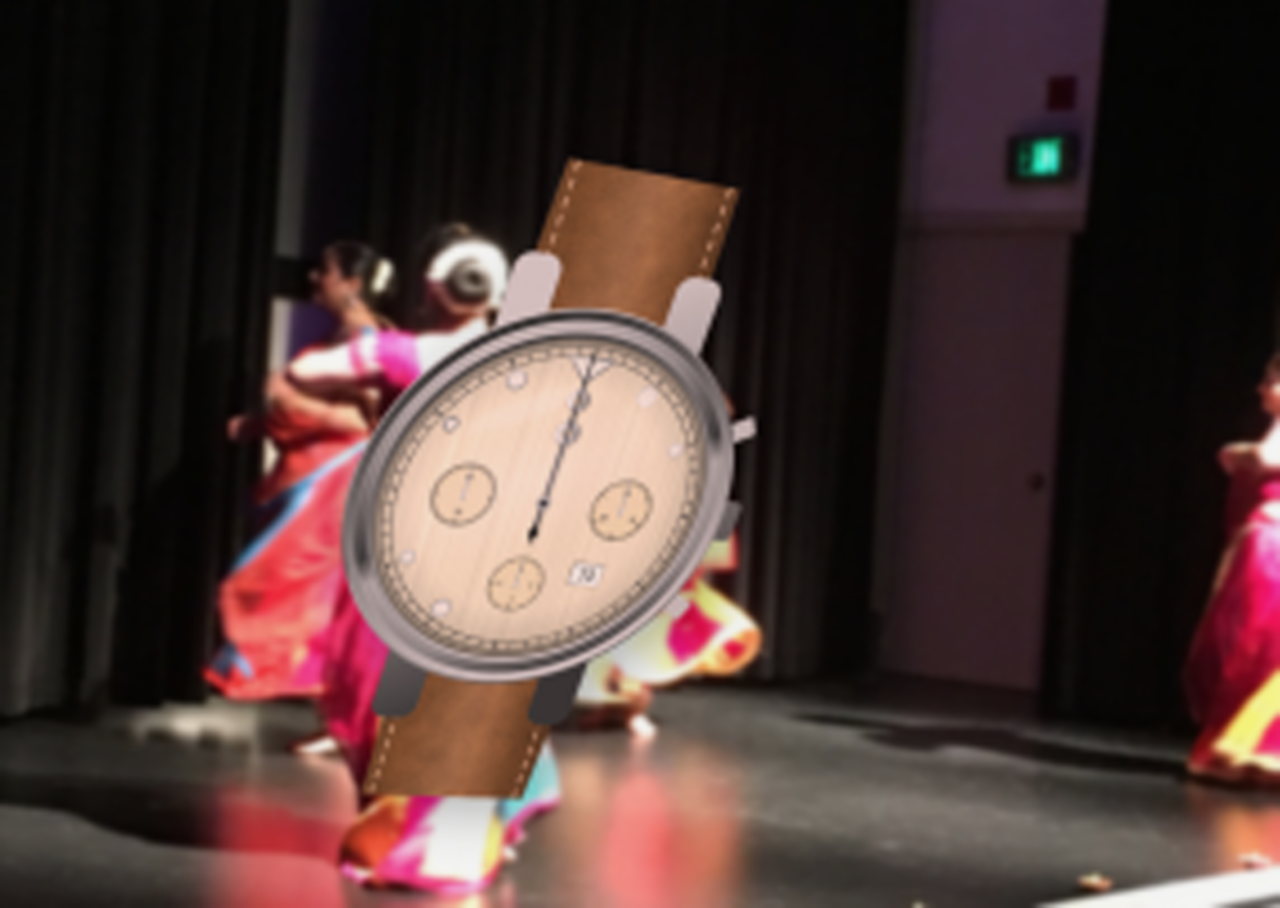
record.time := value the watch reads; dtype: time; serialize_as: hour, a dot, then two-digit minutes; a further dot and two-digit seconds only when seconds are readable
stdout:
12.00
